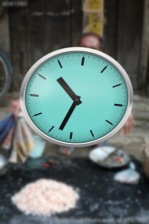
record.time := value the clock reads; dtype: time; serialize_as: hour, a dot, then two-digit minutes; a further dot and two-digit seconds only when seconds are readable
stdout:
10.33
